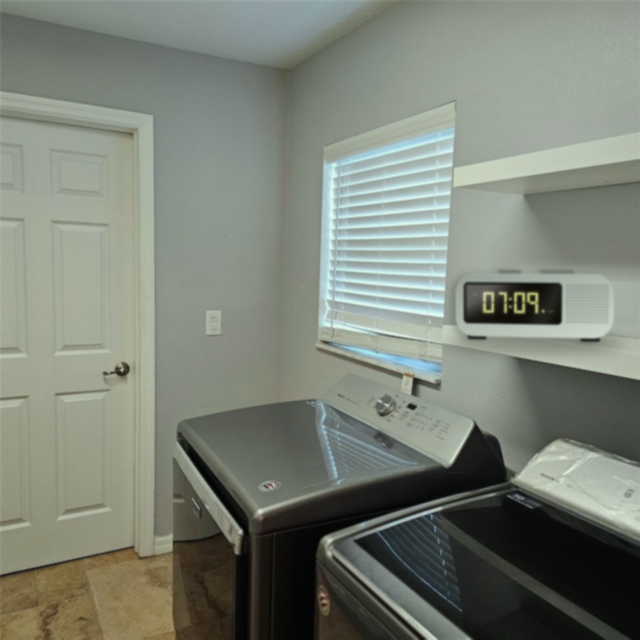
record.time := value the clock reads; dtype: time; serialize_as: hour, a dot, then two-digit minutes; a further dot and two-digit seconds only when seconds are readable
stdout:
7.09
